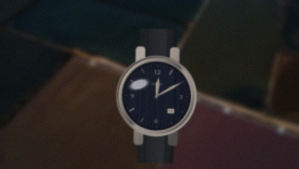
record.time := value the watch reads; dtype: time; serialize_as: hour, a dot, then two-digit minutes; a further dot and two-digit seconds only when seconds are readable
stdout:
12.10
